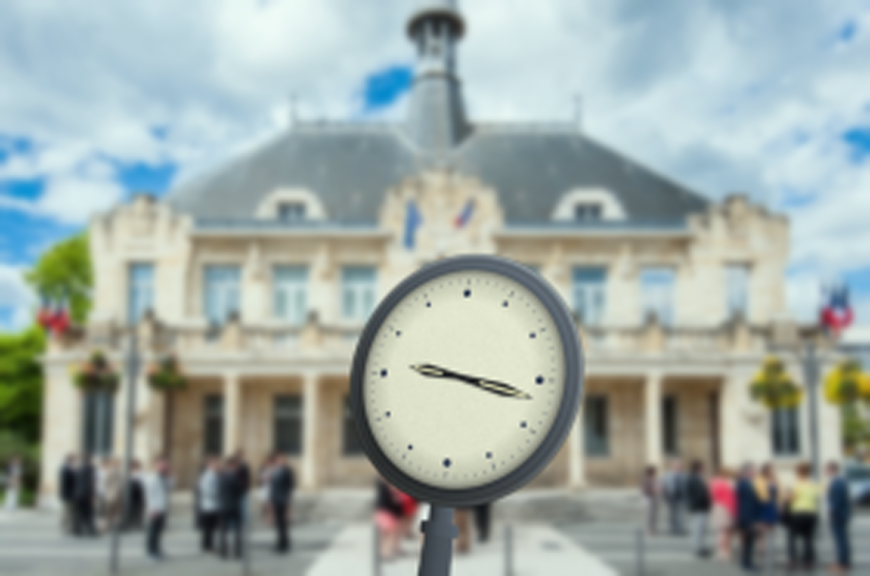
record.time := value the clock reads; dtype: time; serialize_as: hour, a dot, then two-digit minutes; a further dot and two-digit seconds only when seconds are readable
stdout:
9.17
